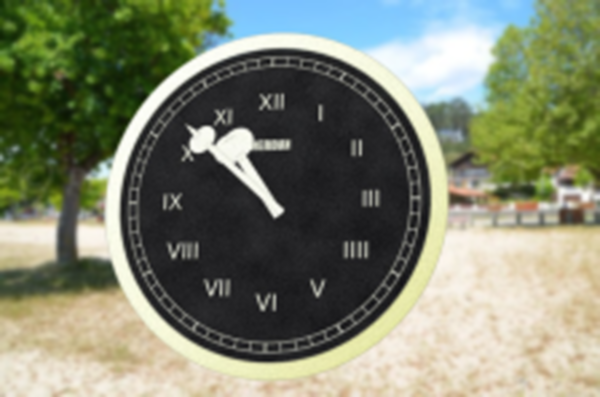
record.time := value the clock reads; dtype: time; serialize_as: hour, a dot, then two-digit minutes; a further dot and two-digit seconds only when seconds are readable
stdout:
10.52
